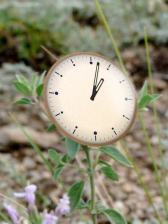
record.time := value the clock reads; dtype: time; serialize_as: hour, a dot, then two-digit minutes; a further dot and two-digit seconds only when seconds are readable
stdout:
1.02
